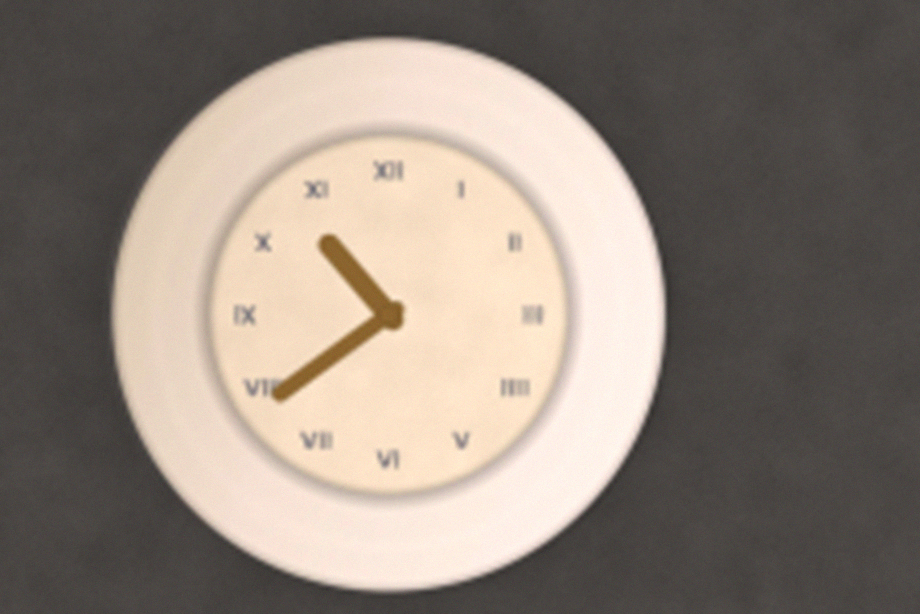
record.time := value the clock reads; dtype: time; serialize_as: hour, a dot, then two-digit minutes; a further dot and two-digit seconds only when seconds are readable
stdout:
10.39
